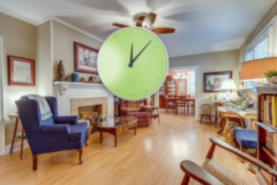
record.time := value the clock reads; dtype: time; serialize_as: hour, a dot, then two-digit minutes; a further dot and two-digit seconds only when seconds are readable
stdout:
12.07
